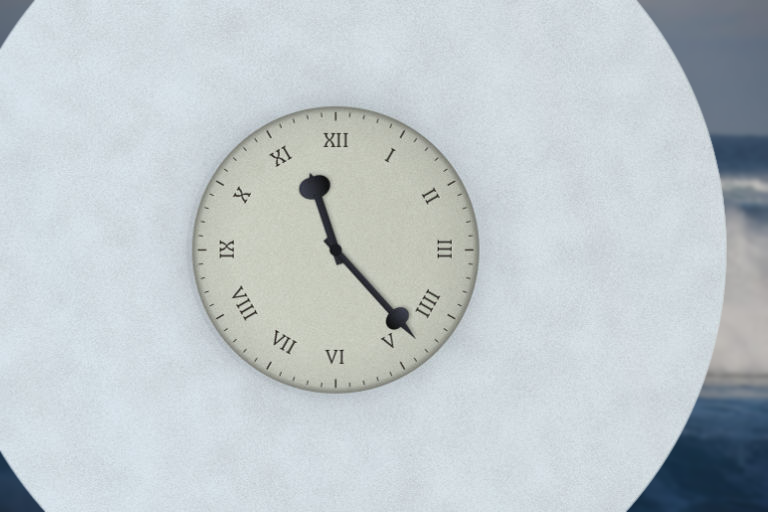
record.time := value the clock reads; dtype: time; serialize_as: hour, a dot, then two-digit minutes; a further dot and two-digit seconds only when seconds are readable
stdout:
11.23
